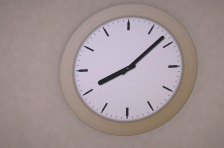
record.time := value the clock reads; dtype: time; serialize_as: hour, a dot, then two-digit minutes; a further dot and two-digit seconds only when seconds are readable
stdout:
8.08
